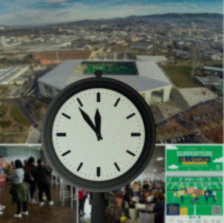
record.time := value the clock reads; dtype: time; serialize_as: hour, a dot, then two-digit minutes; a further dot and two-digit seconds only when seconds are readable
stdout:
11.54
